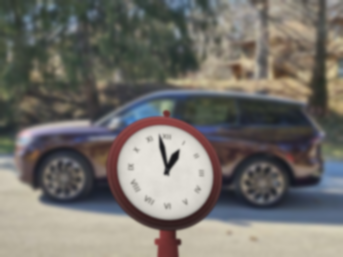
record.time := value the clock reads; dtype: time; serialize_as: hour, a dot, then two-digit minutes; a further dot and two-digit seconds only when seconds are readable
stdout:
12.58
